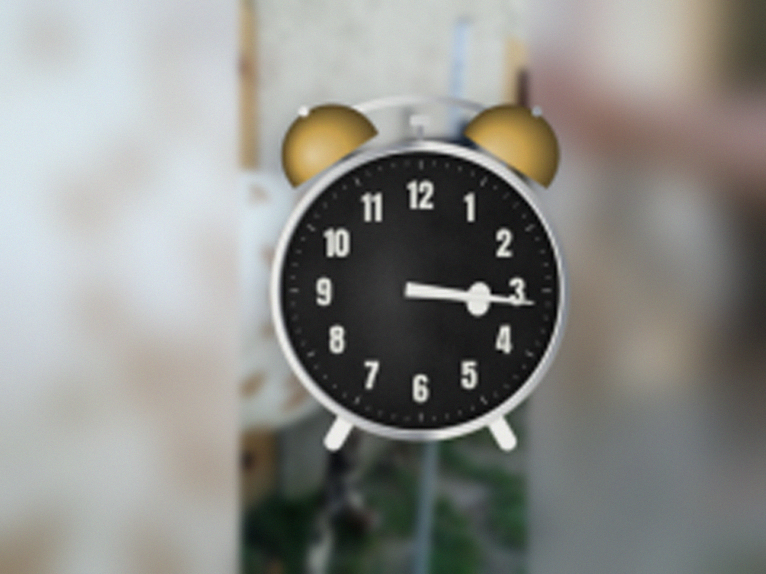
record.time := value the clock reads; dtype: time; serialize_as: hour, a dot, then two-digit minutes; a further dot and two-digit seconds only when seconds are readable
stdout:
3.16
